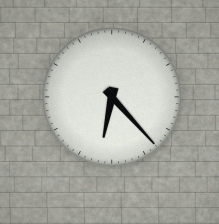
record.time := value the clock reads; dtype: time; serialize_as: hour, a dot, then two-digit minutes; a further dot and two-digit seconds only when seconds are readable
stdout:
6.23
